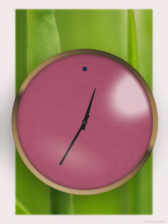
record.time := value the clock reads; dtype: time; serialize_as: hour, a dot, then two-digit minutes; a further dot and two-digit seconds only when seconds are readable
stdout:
12.35
